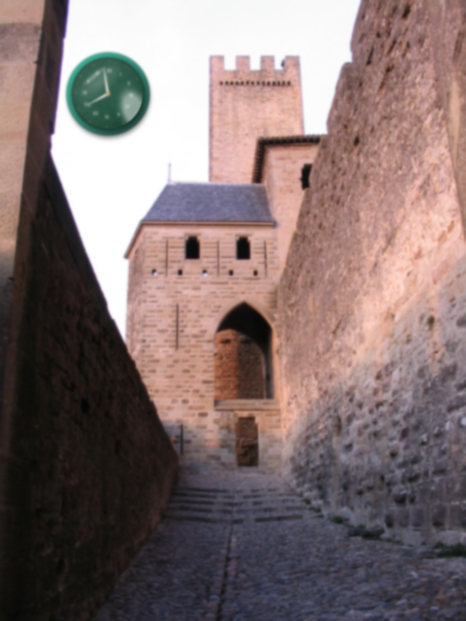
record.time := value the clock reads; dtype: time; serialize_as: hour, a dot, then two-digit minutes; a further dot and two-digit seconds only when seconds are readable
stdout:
7.58
